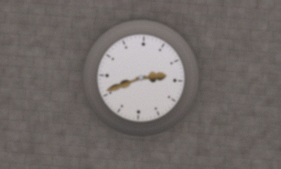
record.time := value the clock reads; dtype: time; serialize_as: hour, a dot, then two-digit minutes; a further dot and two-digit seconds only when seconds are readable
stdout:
2.41
